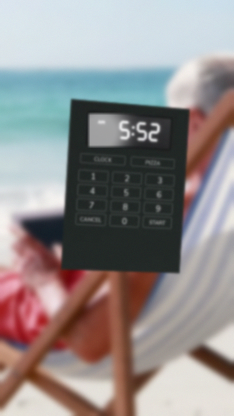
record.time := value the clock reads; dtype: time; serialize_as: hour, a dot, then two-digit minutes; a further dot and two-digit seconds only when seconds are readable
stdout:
5.52
